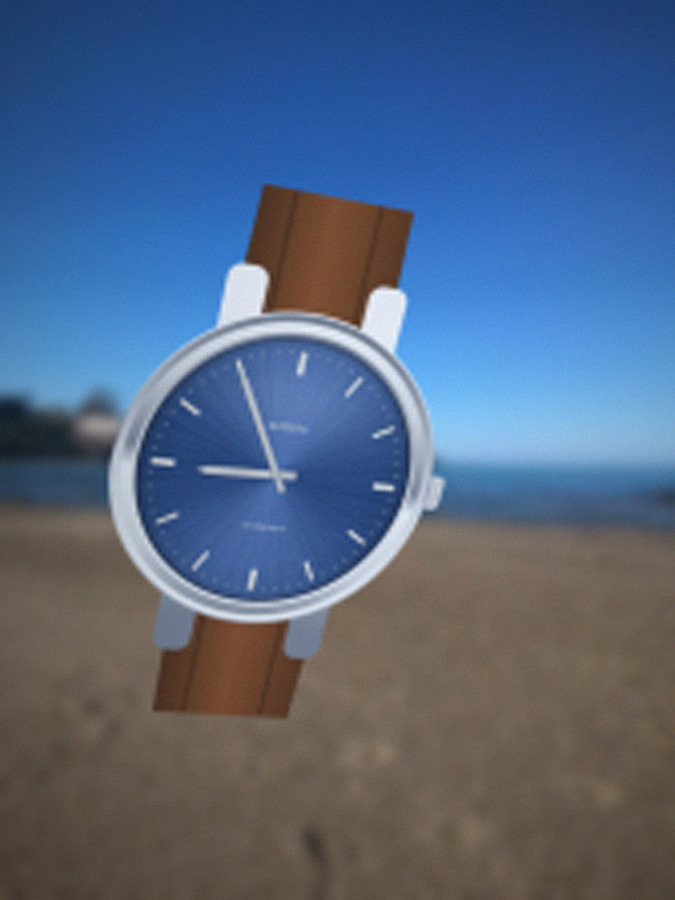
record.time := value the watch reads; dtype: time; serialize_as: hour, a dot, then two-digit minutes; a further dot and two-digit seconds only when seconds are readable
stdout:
8.55
